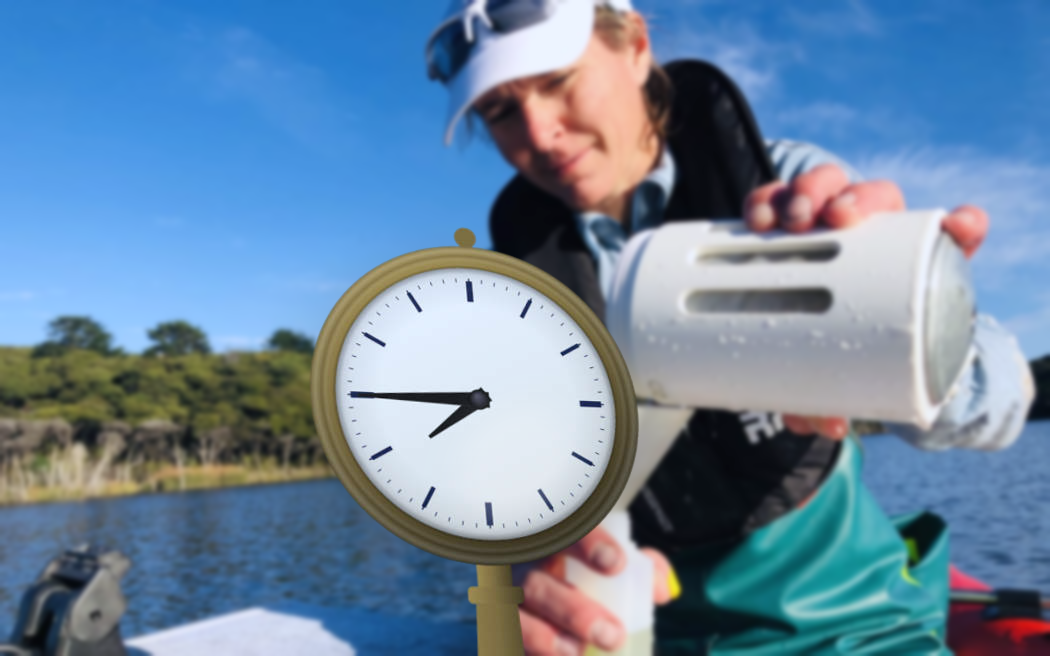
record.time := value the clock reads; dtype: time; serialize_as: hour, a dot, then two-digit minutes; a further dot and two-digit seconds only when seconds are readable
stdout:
7.45
